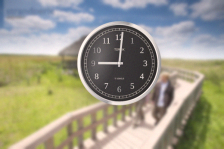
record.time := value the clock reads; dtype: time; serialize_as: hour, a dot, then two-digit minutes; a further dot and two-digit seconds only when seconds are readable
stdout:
9.01
